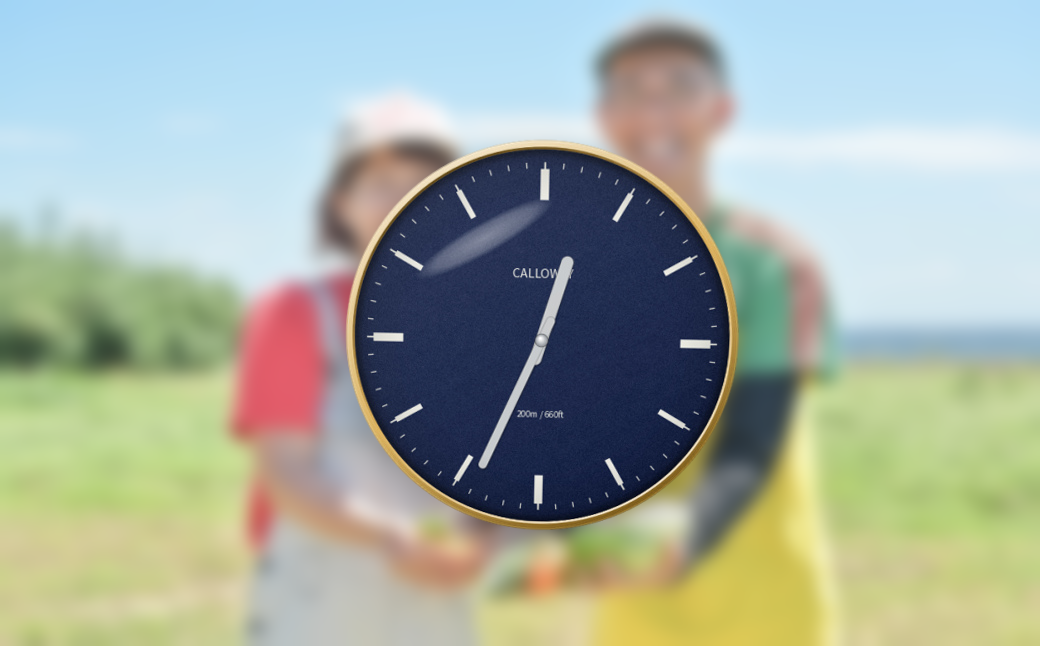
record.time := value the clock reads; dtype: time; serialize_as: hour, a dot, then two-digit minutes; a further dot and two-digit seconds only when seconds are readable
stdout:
12.34
